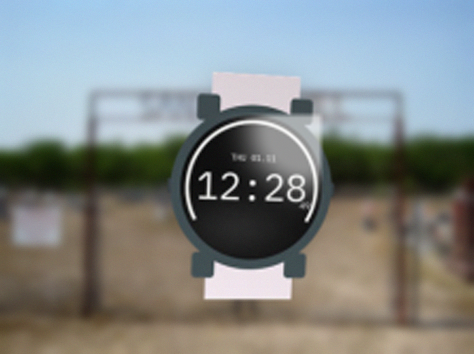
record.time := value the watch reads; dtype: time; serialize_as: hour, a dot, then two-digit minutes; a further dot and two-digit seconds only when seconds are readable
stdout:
12.28
